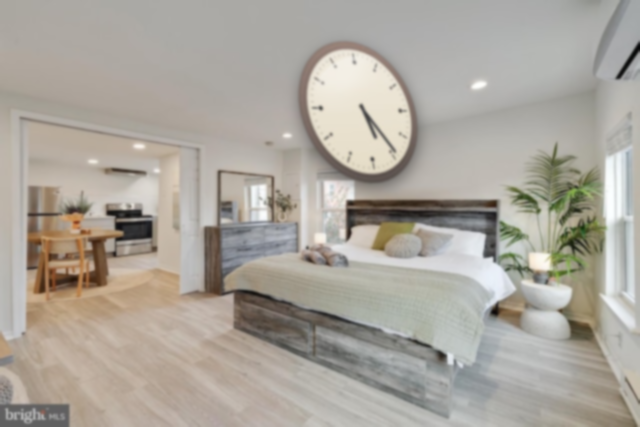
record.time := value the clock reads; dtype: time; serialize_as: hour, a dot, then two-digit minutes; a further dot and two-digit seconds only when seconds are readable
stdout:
5.24
